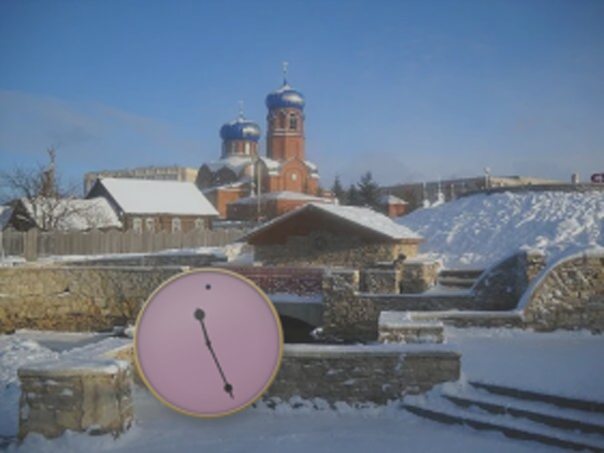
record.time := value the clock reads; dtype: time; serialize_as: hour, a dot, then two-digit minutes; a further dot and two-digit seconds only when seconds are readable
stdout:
11.26
